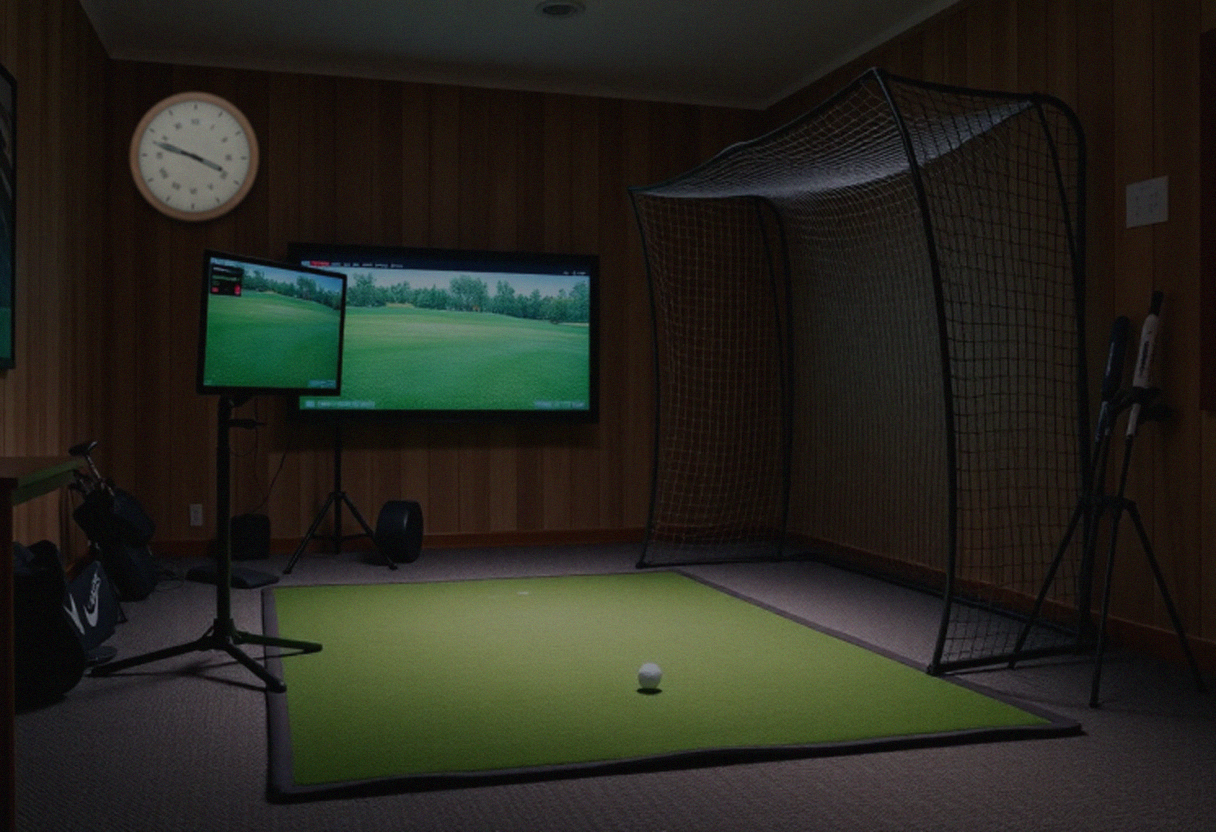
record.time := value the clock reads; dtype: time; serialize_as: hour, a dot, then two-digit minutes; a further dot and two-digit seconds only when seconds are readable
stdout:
3.48
